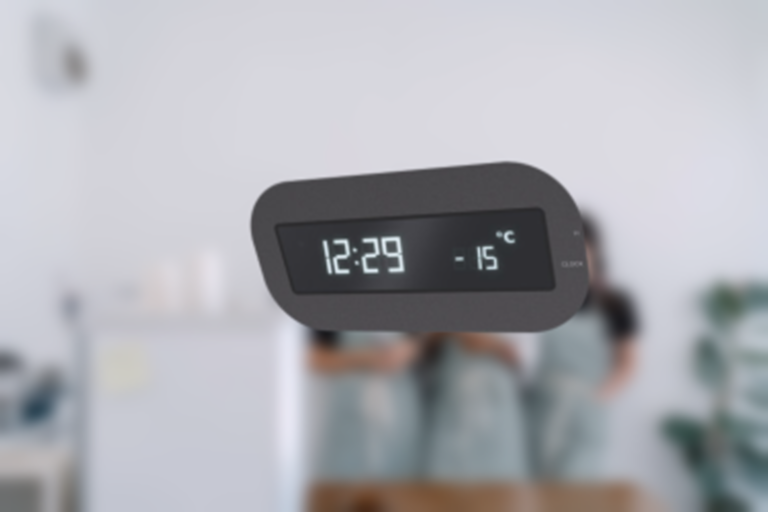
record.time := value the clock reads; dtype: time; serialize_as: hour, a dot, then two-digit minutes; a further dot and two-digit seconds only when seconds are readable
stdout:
12.29
